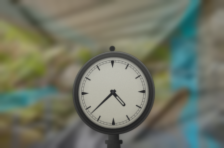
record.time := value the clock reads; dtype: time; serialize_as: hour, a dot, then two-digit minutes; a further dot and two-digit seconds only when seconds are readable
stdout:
4.38
